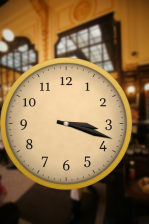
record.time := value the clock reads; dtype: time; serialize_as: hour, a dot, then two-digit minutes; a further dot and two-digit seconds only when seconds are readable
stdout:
3.18
